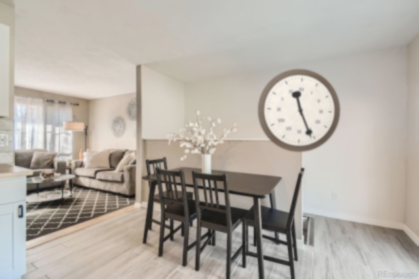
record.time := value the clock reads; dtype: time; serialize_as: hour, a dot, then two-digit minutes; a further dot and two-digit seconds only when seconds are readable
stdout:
11.26
